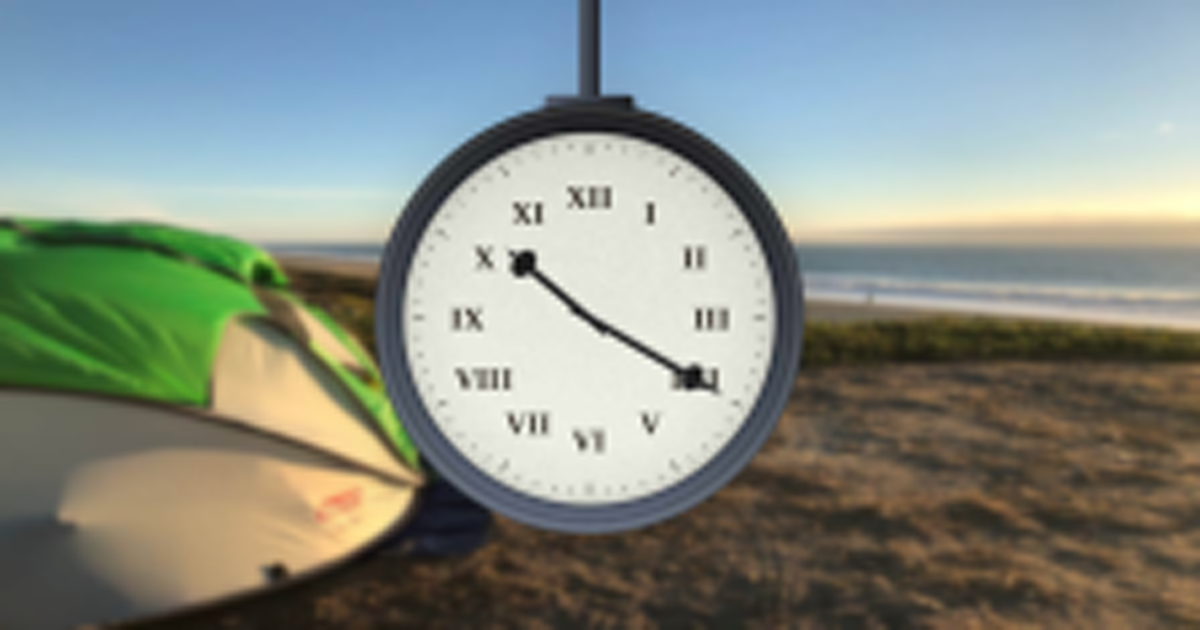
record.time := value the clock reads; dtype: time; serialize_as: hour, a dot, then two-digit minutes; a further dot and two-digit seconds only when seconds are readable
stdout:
10.20
